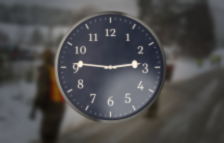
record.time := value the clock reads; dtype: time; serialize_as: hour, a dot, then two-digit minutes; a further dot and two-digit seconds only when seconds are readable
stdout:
2.46
